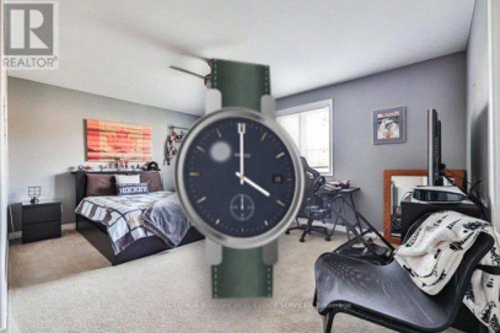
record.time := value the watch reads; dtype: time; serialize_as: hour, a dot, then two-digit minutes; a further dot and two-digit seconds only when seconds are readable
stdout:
4.00
